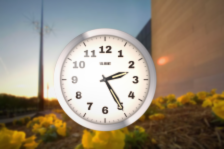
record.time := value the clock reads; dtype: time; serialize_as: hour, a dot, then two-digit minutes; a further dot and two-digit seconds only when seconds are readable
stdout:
2.25
